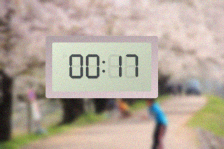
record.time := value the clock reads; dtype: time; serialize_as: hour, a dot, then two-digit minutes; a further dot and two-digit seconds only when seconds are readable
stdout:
0.17
